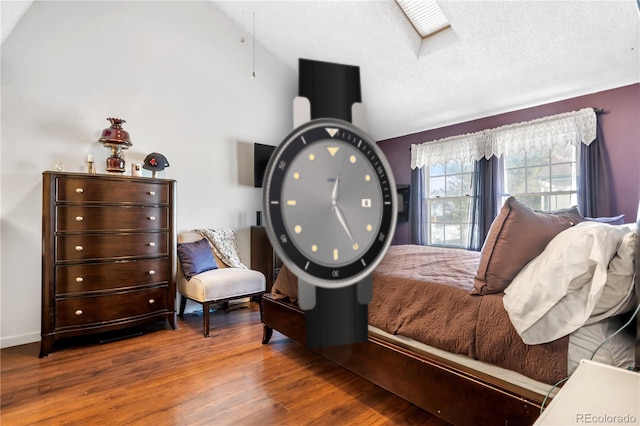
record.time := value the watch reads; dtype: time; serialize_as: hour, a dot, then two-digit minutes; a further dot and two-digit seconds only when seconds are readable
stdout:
12.25
